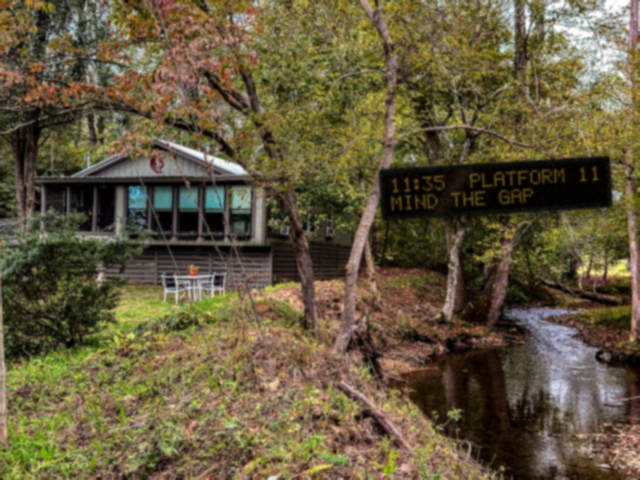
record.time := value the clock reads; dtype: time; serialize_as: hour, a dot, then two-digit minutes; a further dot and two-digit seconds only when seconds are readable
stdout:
11.35
